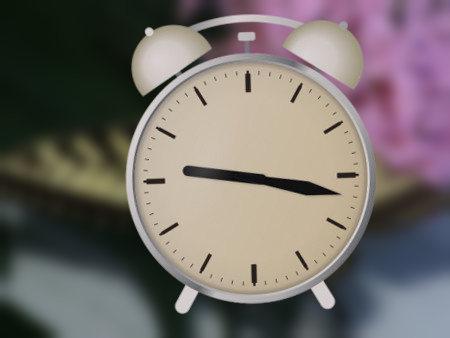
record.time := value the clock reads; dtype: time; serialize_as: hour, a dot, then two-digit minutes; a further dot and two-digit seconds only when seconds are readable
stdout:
9.17
